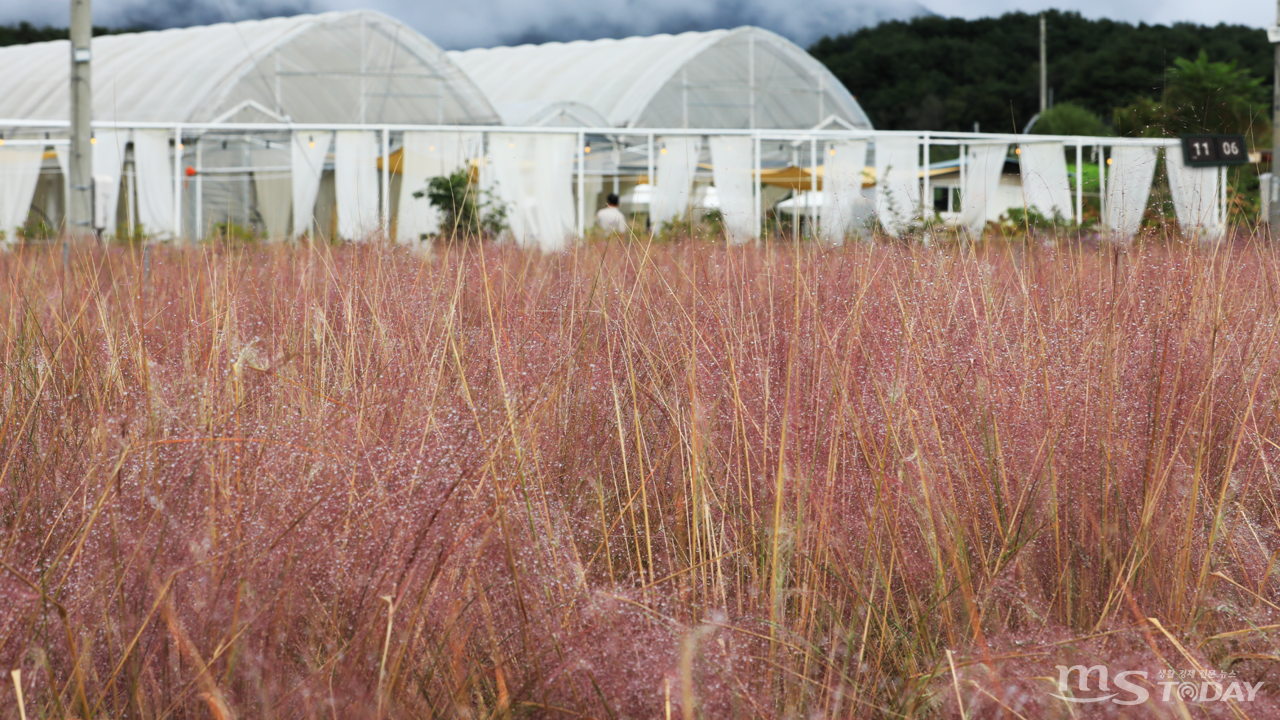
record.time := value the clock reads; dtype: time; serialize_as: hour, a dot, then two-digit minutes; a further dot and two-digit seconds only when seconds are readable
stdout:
11.06
